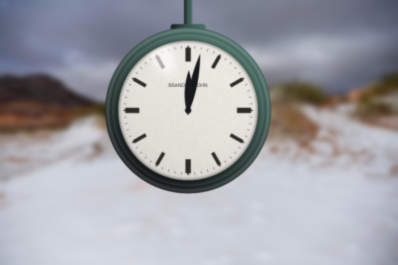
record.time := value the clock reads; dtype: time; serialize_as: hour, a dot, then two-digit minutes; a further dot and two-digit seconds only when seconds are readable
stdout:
12.02
